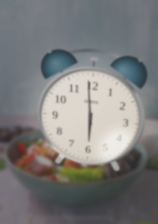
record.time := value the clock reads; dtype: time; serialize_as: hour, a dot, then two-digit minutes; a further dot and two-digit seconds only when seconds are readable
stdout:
5.59
